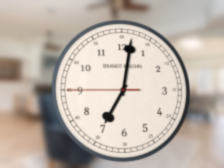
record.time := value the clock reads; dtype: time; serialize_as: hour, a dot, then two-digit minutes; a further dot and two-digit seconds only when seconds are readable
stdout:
7.01.45
